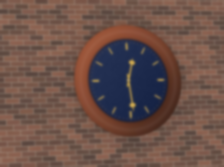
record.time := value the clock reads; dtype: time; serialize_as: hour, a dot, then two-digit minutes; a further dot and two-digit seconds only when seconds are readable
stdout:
12.29
